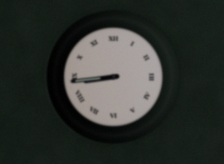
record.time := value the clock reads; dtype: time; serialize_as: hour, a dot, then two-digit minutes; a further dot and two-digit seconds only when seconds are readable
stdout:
8.44
